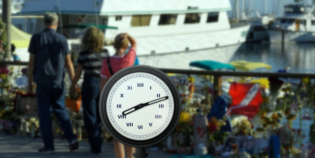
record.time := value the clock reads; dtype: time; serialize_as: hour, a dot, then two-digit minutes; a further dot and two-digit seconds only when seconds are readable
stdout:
8.12
